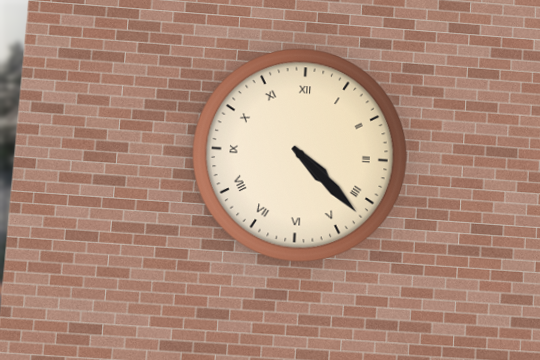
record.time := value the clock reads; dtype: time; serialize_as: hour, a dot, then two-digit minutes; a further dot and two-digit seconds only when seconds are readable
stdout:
4.22
